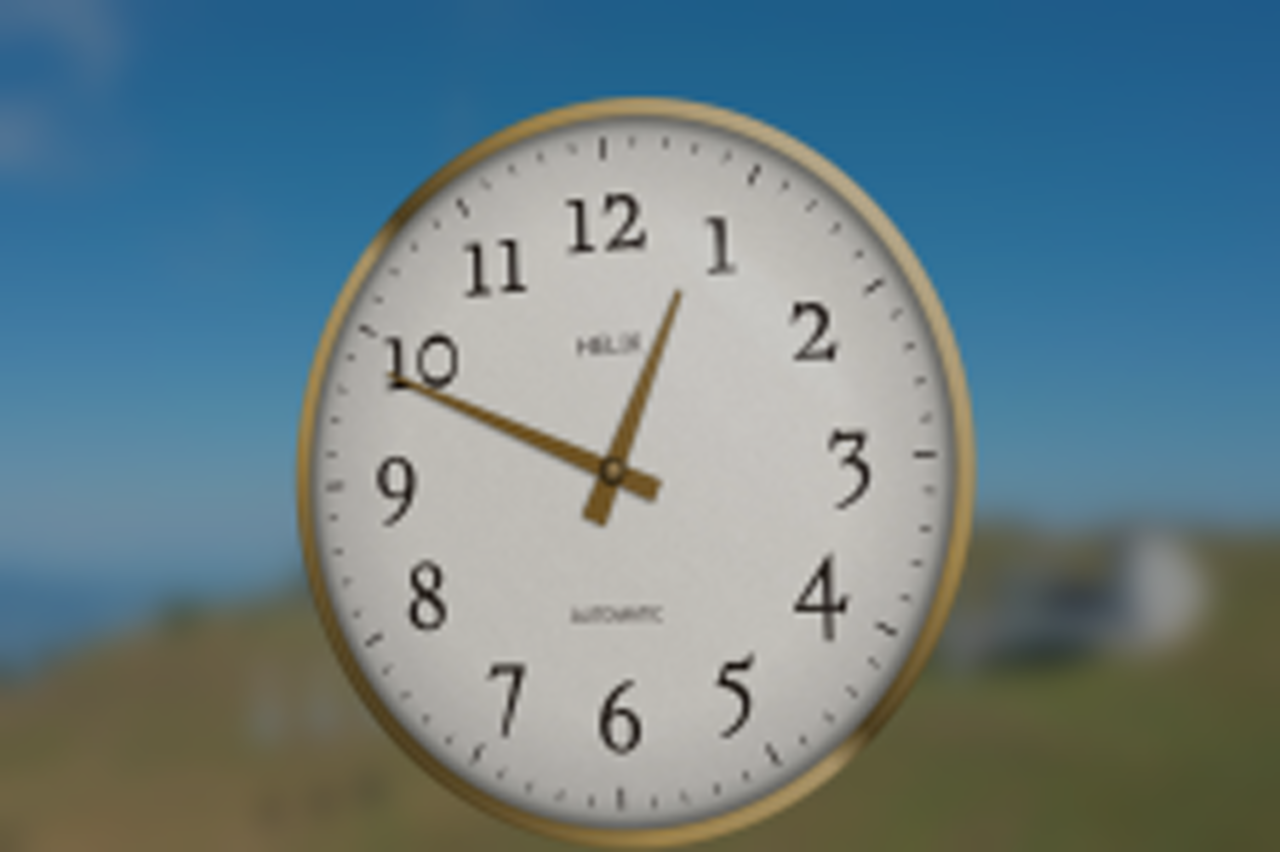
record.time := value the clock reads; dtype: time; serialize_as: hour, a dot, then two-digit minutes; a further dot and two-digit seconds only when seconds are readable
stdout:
12.49
